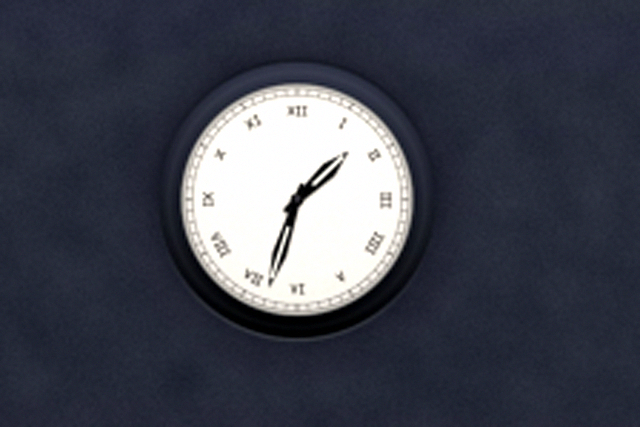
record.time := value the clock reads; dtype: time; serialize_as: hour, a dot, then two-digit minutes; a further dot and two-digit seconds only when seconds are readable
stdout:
1.33
